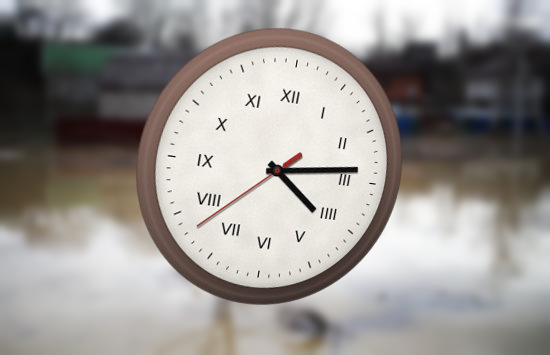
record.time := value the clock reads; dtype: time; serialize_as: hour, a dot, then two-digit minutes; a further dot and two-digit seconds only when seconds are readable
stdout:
4.13.38
